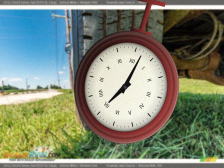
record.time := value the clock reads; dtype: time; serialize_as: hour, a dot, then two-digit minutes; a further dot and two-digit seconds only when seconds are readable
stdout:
7.02
